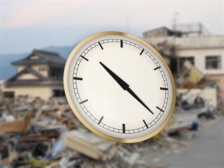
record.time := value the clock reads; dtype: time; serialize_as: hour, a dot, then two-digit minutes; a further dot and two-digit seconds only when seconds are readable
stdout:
10.22
